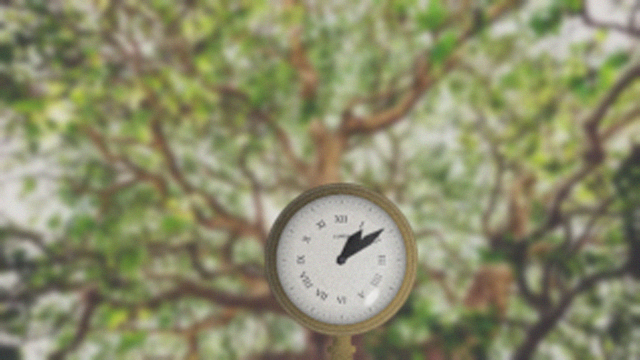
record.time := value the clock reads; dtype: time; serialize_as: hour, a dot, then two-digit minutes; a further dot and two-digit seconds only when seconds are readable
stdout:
1.09
